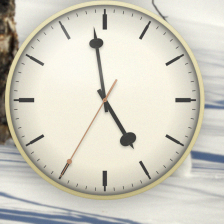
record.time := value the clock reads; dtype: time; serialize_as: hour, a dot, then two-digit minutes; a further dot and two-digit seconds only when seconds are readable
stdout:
4.58.35
